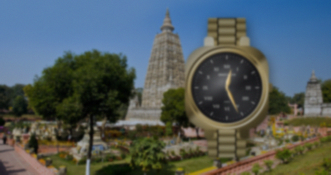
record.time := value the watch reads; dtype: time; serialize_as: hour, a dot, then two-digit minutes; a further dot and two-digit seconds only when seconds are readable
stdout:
12.26
